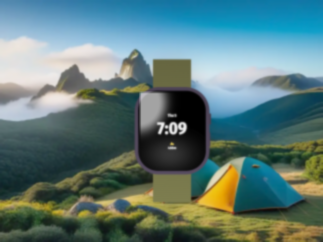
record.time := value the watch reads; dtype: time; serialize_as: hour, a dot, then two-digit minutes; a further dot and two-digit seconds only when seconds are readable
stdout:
7.09
